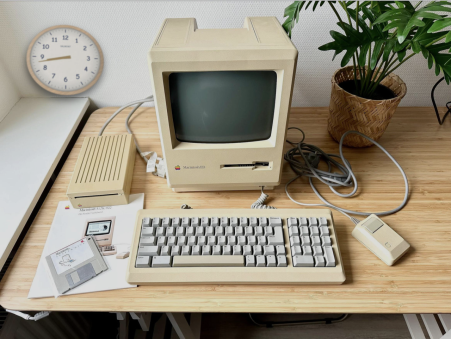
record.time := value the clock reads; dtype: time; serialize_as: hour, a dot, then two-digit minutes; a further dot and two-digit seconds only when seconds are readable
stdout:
8.43
